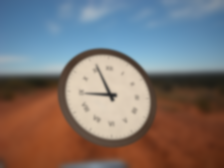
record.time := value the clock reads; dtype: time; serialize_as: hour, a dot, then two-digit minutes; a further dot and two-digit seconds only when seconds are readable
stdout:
8.56
